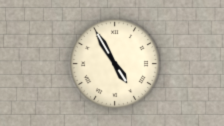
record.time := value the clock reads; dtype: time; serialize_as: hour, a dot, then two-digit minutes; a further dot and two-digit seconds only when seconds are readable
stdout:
4.55
